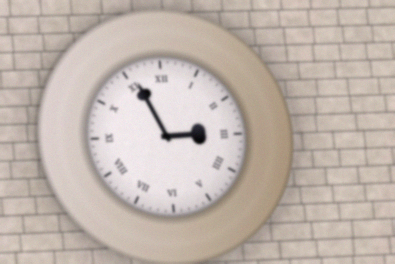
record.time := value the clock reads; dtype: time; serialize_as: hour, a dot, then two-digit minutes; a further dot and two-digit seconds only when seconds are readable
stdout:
2.56
